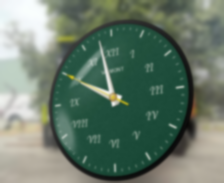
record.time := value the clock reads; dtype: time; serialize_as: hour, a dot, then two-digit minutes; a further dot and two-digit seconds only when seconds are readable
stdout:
9.57.50
